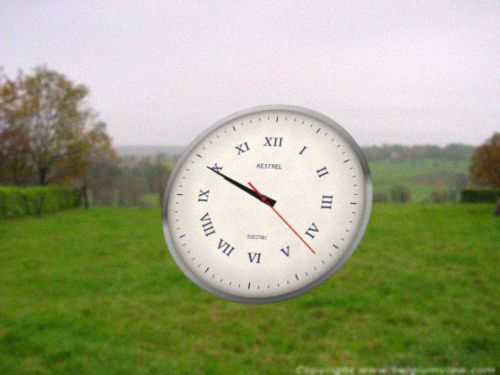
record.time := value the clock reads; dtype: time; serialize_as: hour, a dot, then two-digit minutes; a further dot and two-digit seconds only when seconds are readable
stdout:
9.49.22
